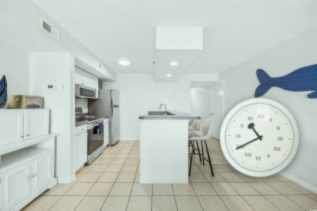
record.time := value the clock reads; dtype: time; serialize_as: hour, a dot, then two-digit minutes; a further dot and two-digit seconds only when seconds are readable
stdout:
10.40
